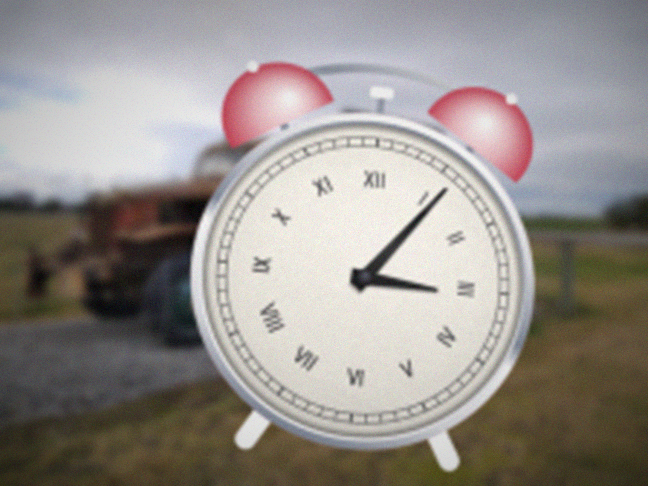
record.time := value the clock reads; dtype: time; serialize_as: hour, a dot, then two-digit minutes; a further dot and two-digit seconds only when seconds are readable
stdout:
3.06
